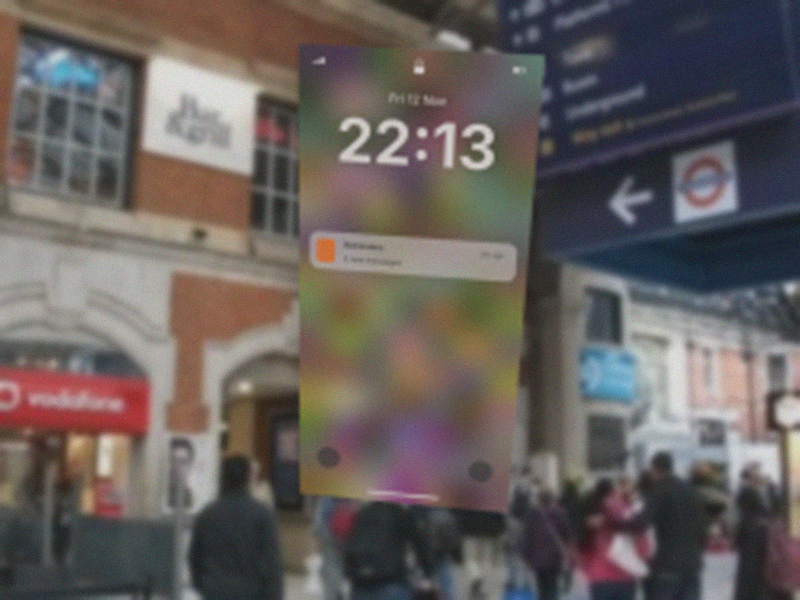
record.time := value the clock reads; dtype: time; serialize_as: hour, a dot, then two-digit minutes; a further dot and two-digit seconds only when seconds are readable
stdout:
22.13
